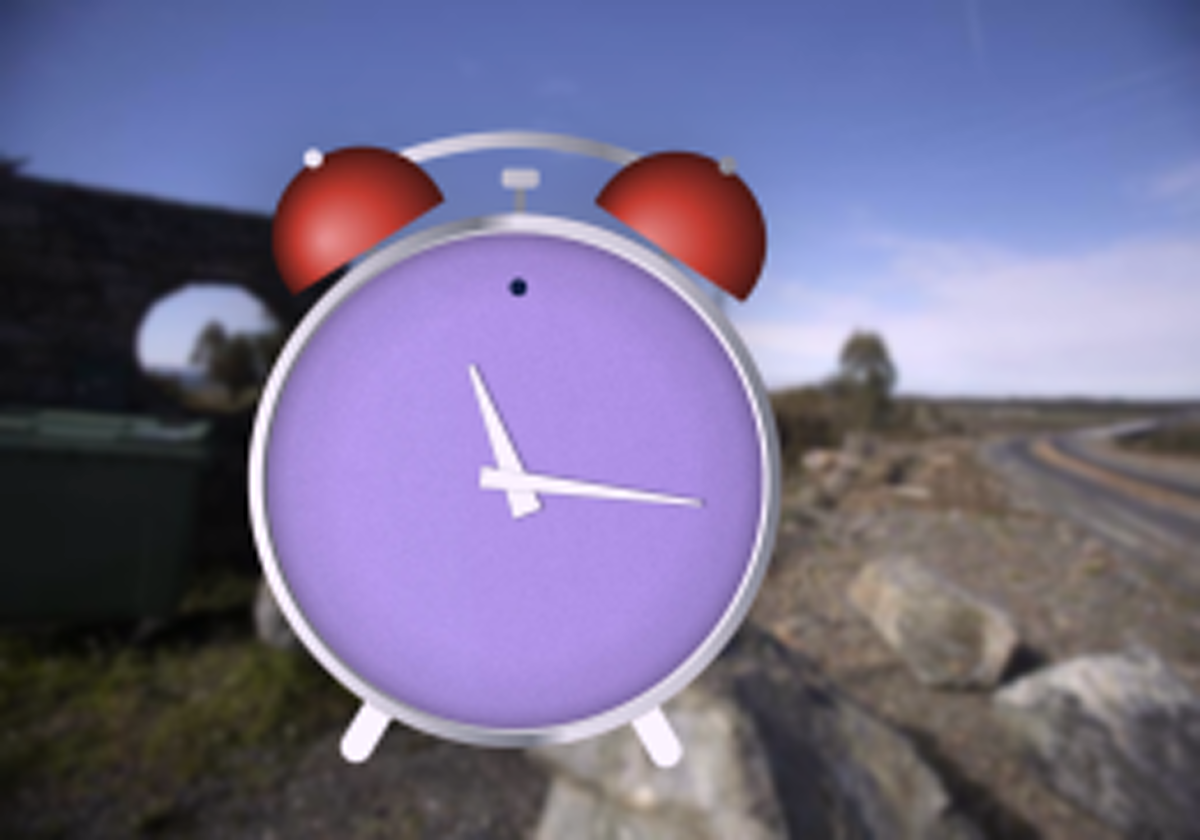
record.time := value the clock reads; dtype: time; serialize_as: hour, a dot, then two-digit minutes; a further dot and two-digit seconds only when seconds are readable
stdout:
11.16
